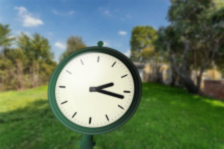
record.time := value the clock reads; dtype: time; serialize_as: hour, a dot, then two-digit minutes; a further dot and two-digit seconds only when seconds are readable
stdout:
2.17
